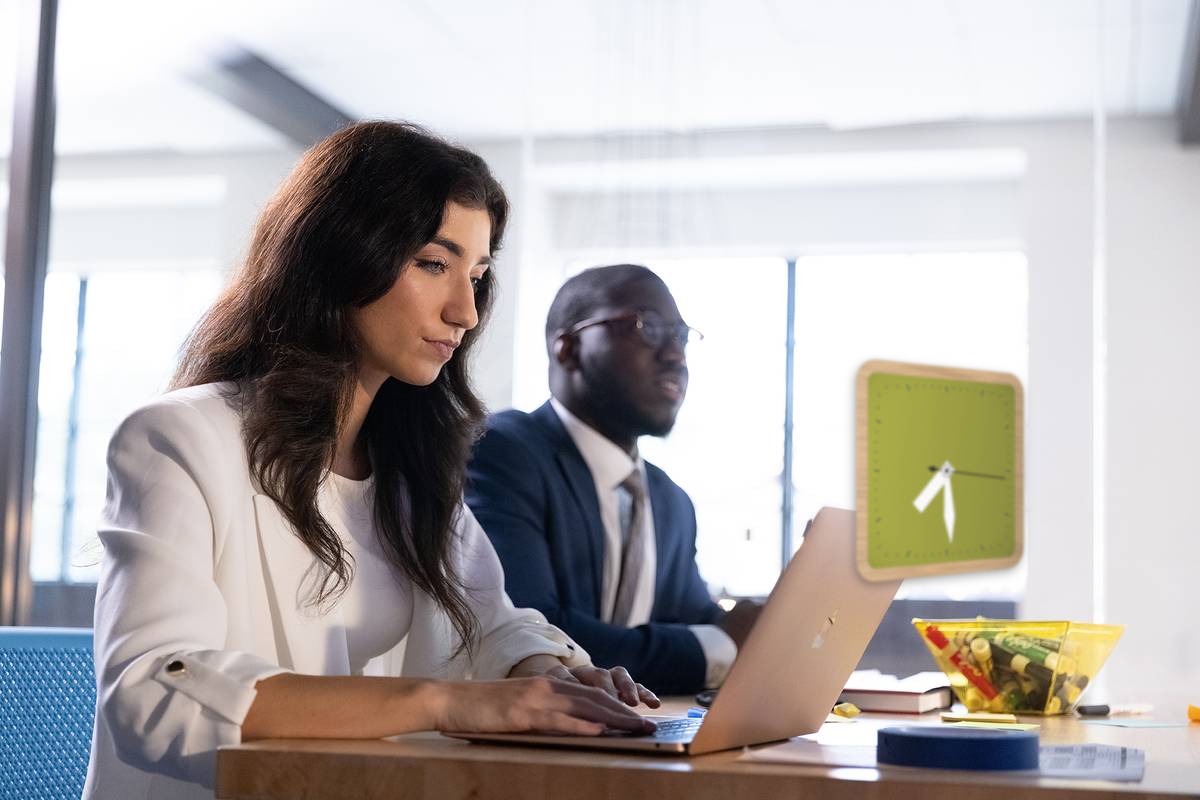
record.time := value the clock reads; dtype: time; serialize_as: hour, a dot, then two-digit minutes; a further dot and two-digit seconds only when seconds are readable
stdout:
7.29.16
